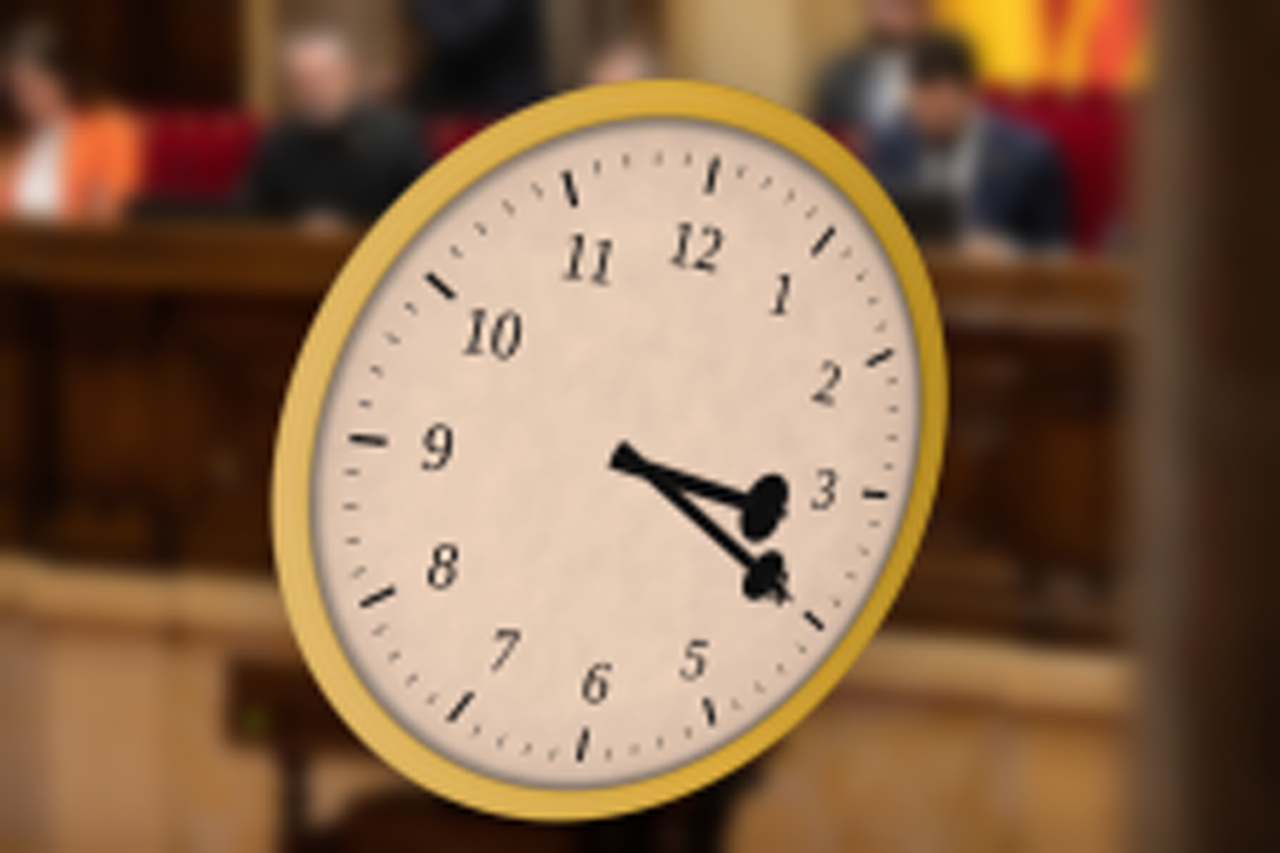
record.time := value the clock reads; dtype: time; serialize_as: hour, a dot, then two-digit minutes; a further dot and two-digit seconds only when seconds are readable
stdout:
3.20
